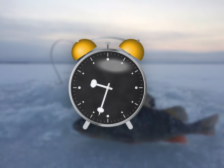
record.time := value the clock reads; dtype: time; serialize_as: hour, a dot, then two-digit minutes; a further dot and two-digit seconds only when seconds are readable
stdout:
9.33
